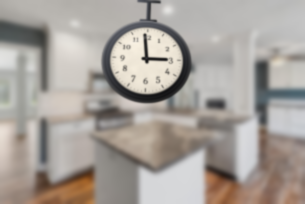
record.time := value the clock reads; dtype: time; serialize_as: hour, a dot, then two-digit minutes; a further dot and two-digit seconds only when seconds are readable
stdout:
2.59
